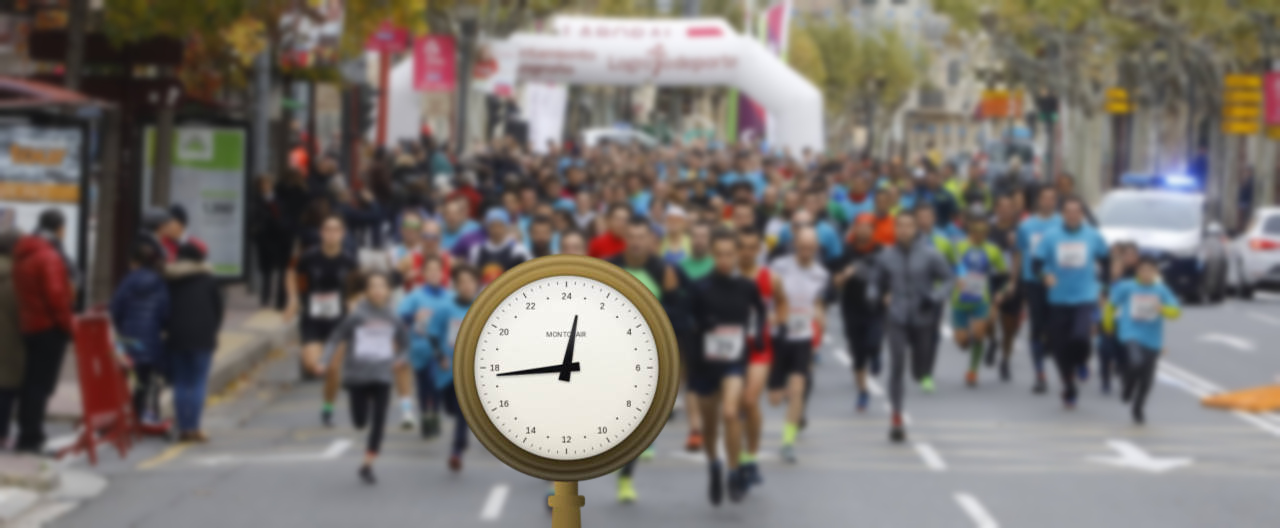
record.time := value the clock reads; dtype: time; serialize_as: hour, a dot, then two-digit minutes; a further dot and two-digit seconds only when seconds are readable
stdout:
0.44
